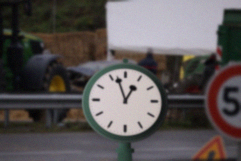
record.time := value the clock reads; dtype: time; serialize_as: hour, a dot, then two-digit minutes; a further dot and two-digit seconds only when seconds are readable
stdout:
12.57
